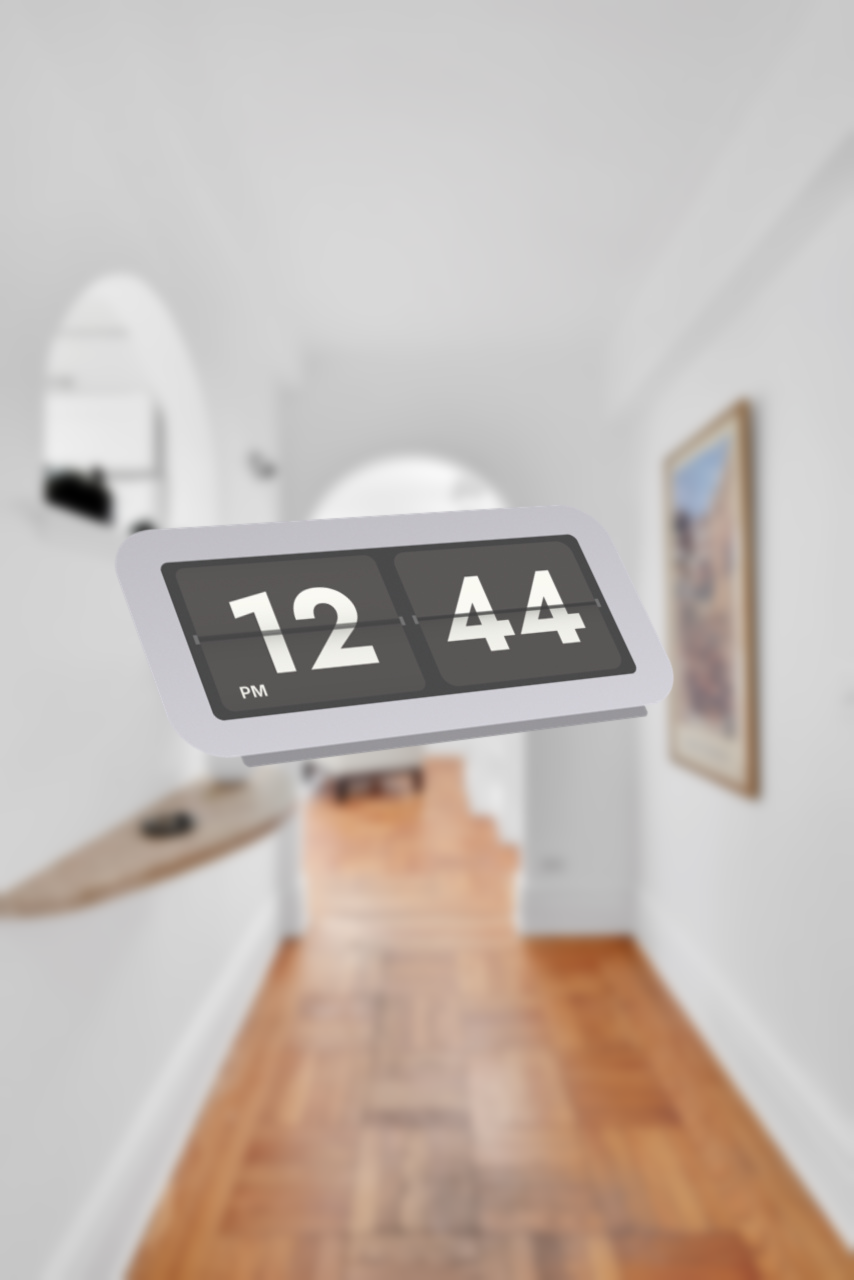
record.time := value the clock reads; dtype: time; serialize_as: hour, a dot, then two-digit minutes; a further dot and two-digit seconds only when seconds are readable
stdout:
12.44
